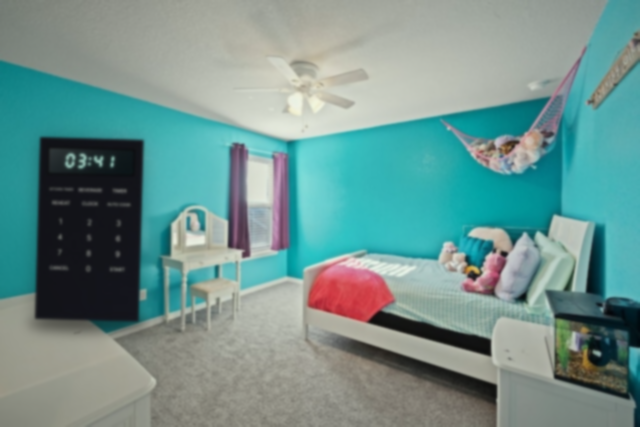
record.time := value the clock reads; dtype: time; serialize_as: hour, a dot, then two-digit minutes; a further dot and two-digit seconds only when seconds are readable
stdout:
3.41
